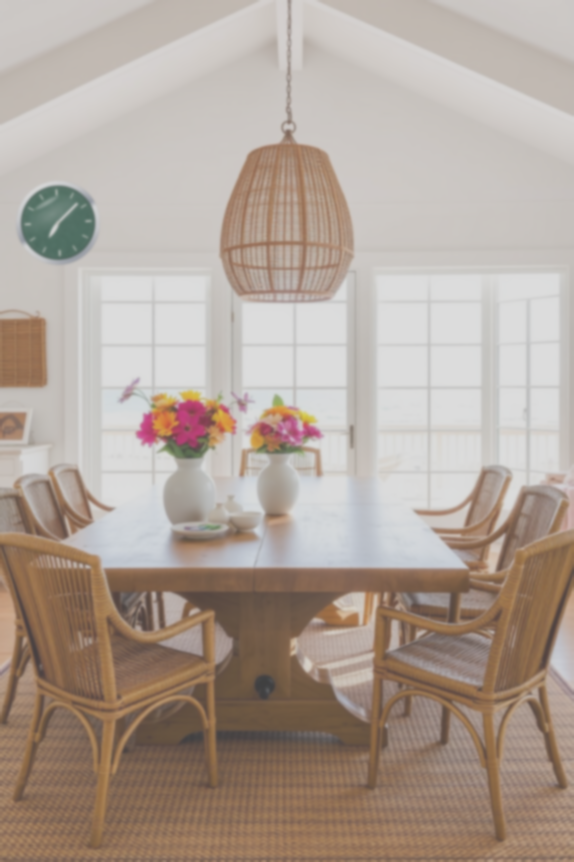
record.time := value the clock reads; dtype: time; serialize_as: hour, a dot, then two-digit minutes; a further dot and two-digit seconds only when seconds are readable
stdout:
7.08
